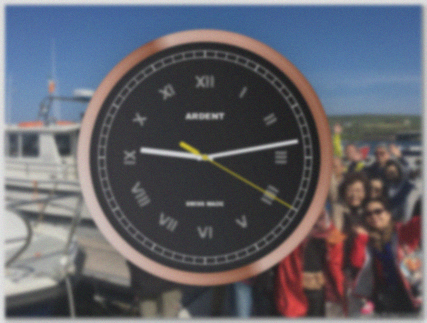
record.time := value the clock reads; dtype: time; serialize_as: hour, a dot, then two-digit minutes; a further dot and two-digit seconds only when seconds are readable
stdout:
9.13.20
